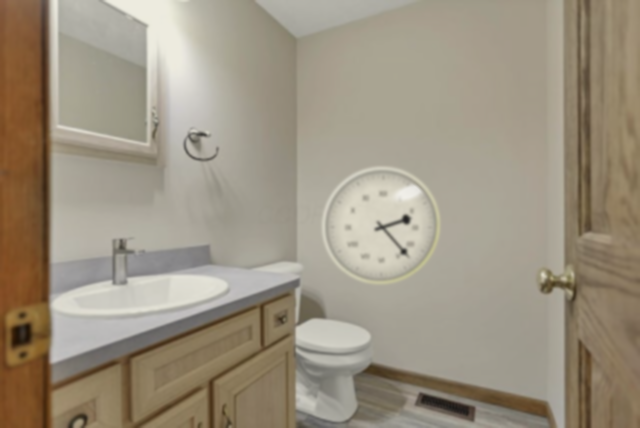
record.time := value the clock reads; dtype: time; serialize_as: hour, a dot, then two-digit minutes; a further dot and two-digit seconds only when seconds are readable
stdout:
2.23
